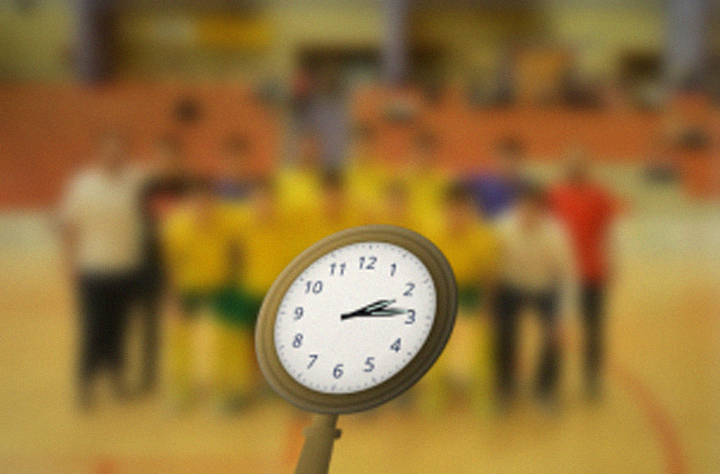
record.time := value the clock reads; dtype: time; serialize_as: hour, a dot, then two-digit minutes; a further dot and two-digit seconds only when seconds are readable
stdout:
2.14
